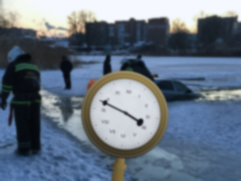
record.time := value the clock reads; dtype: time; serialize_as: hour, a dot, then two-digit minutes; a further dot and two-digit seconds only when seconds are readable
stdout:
3.48
